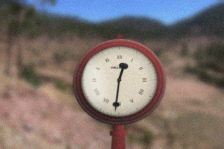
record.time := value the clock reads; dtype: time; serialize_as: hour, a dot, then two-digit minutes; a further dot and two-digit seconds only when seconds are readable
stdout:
12.31
